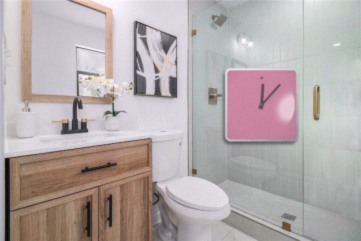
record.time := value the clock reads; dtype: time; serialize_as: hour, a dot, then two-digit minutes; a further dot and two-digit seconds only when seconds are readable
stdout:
12.07
